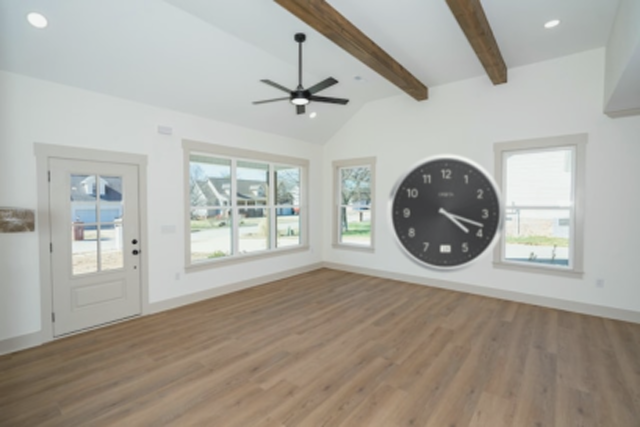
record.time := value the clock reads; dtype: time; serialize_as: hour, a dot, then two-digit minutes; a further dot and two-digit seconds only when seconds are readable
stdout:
4.18
